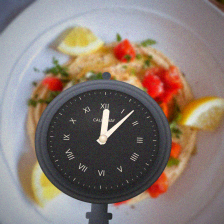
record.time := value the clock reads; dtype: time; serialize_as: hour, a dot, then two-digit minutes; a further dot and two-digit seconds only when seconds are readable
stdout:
12.07
